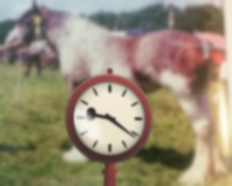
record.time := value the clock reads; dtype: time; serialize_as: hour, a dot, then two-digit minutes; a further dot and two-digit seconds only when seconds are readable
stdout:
9.21
